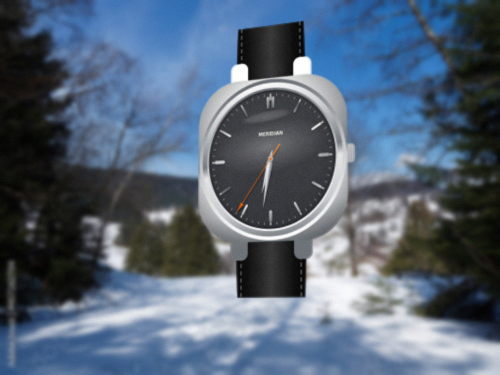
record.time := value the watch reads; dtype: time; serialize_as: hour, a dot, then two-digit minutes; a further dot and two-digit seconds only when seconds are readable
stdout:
6.31.36
